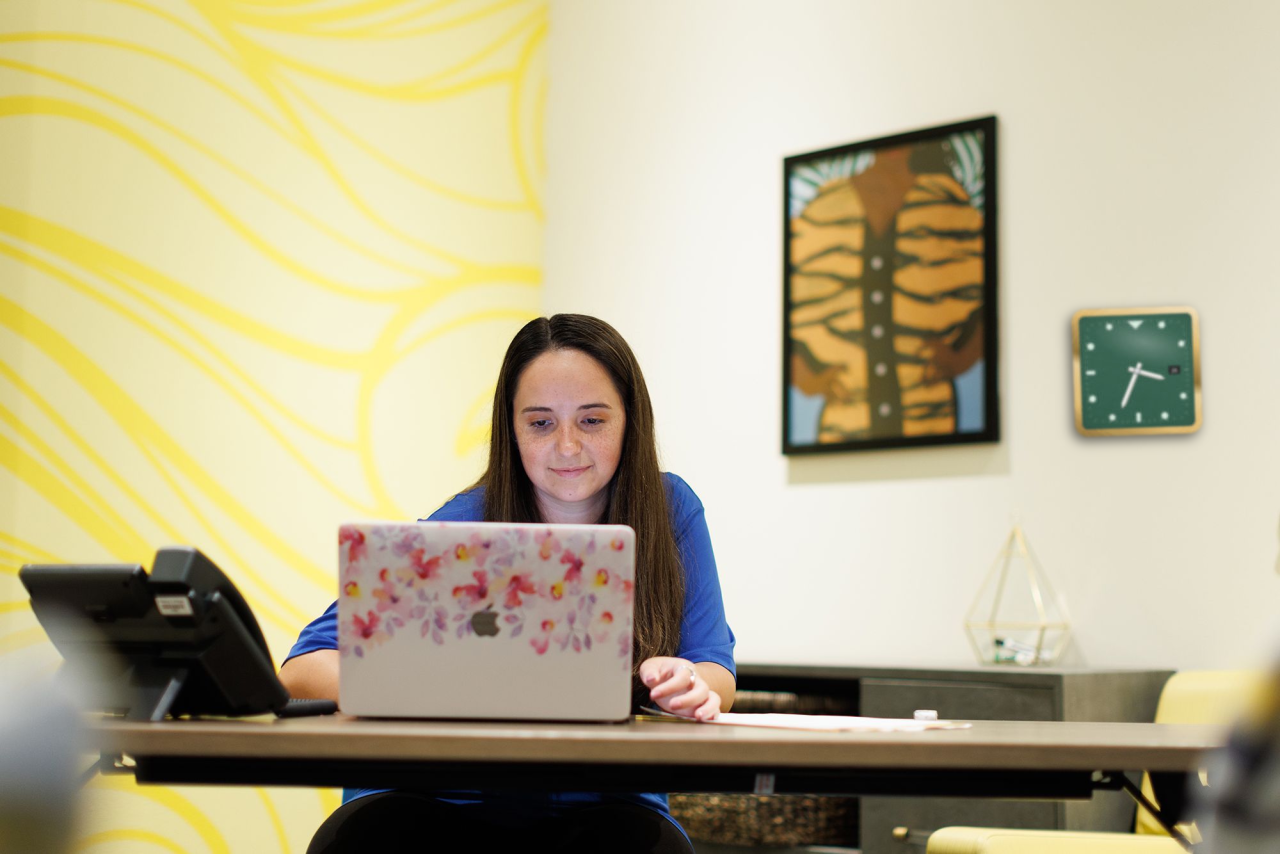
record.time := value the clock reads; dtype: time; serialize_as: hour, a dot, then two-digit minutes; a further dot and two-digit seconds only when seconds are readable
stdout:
3.34
